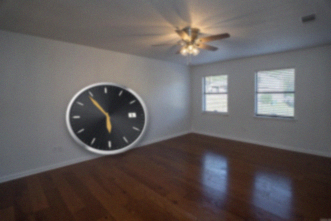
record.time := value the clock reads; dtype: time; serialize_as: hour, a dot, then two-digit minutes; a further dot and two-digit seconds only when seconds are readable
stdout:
5.54
